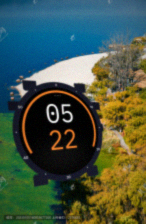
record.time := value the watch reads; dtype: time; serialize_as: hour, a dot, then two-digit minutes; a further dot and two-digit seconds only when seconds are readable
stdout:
5.22
